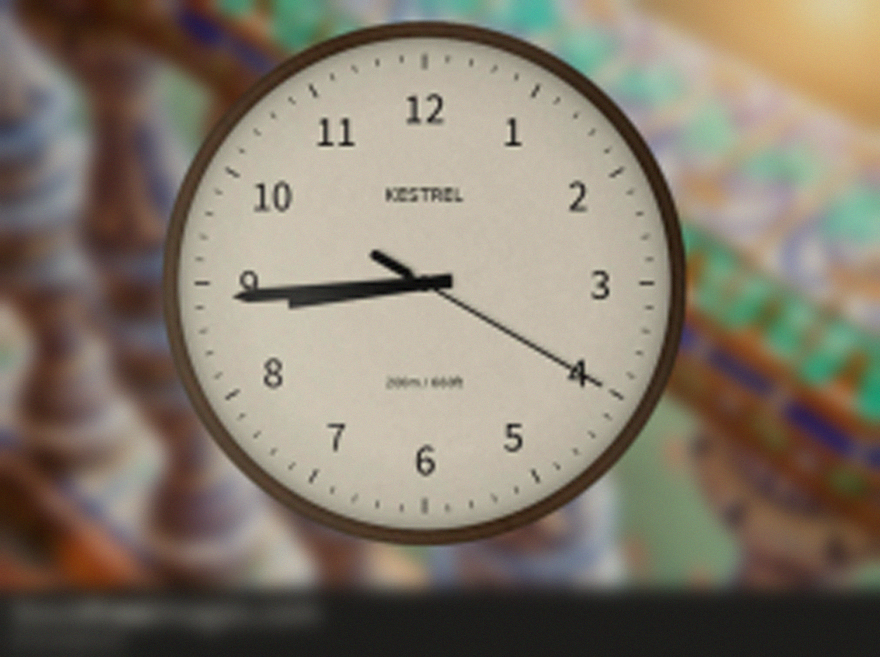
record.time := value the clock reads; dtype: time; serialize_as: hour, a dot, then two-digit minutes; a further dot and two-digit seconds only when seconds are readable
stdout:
8.44.20
